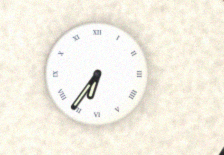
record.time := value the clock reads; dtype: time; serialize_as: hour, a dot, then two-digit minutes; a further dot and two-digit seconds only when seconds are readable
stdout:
6.36
